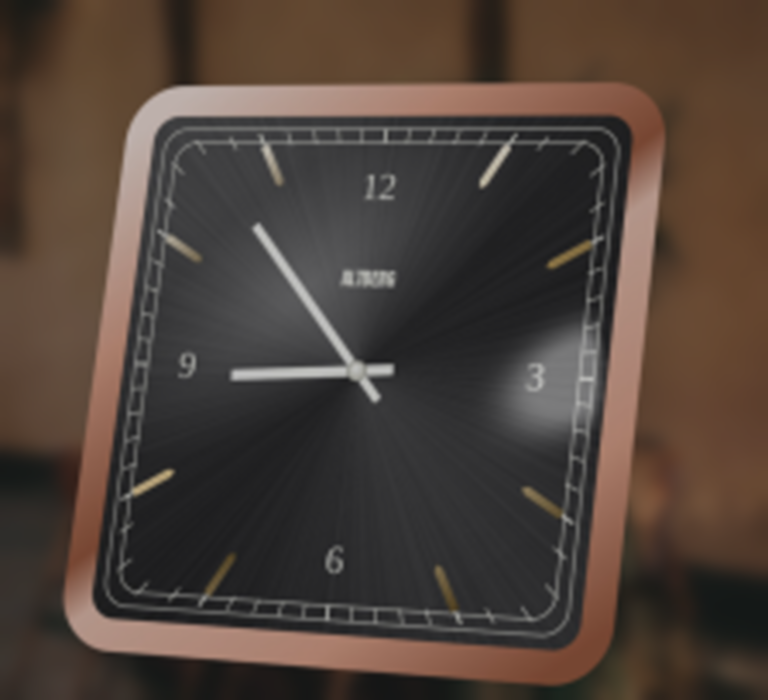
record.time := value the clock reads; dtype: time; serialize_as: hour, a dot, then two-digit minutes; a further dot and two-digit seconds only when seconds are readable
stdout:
8.53
